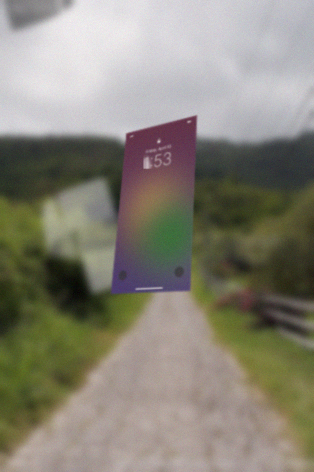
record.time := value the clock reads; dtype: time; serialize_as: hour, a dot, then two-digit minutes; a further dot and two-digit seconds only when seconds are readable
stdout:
1.53
